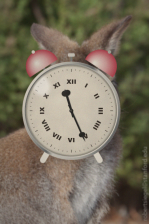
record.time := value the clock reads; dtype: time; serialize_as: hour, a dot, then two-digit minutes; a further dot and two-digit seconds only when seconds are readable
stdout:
11.26
